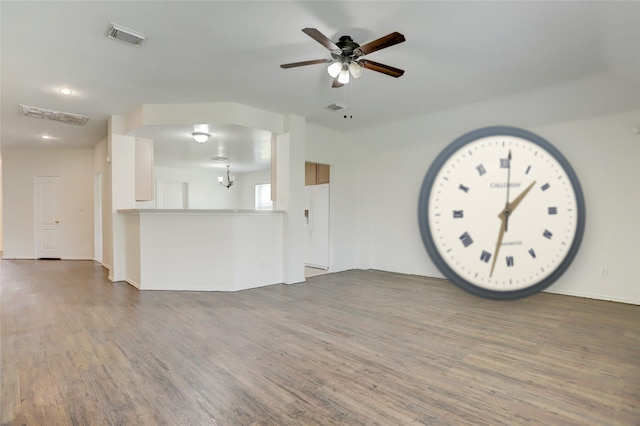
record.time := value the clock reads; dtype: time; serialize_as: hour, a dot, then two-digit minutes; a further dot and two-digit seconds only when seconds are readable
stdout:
1.33.01
